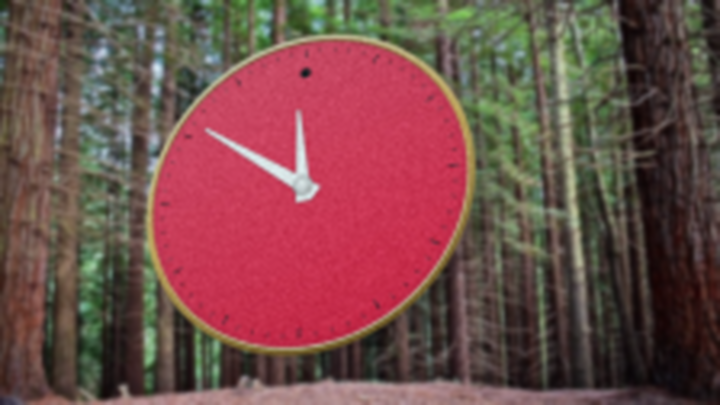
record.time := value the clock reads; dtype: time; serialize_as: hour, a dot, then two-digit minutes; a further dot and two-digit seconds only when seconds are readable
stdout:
11.51
